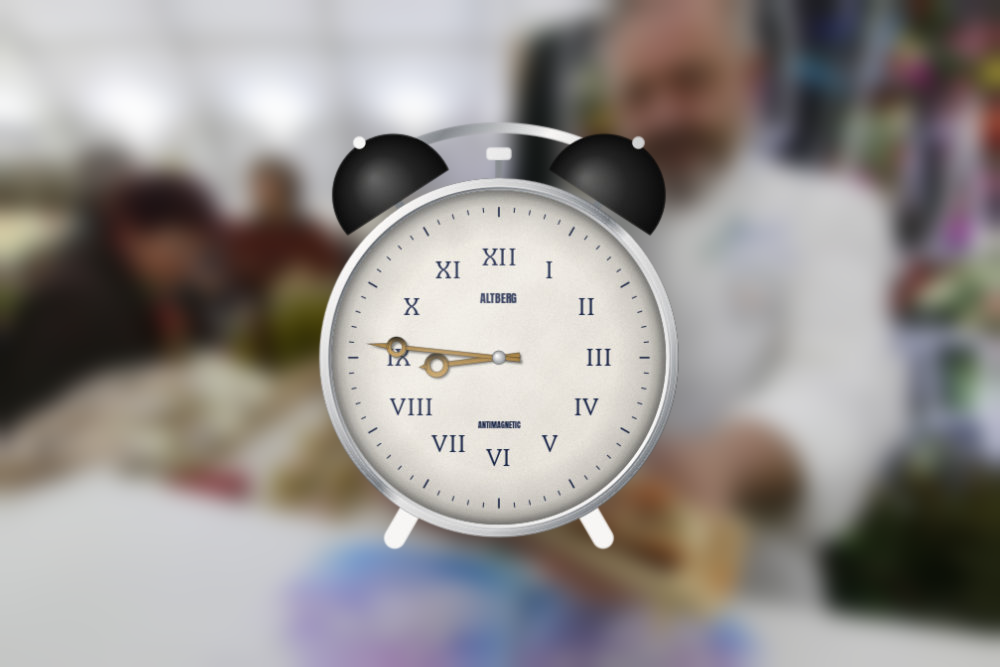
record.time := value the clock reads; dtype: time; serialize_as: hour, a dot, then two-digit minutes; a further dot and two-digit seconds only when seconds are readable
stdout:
8.46
